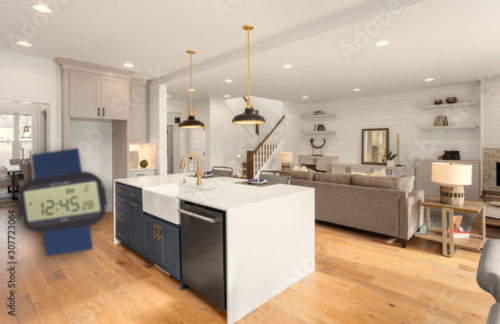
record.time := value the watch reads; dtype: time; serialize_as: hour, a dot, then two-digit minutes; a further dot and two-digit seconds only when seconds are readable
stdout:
12.45
